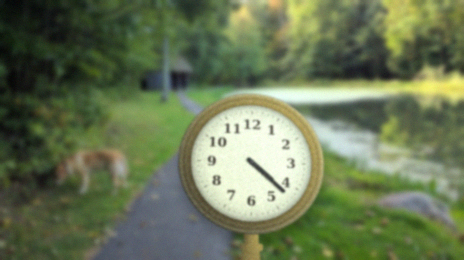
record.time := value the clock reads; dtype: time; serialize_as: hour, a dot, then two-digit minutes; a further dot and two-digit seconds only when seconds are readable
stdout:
4.22
